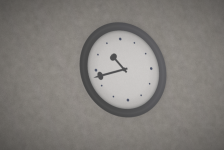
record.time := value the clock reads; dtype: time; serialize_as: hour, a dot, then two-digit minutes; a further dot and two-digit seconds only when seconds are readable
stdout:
10.43
